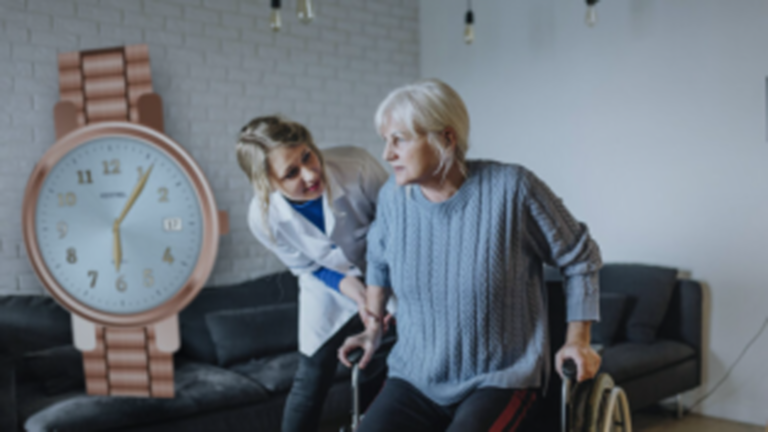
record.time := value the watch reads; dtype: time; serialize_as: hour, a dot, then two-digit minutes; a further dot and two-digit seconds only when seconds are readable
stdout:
6.06
